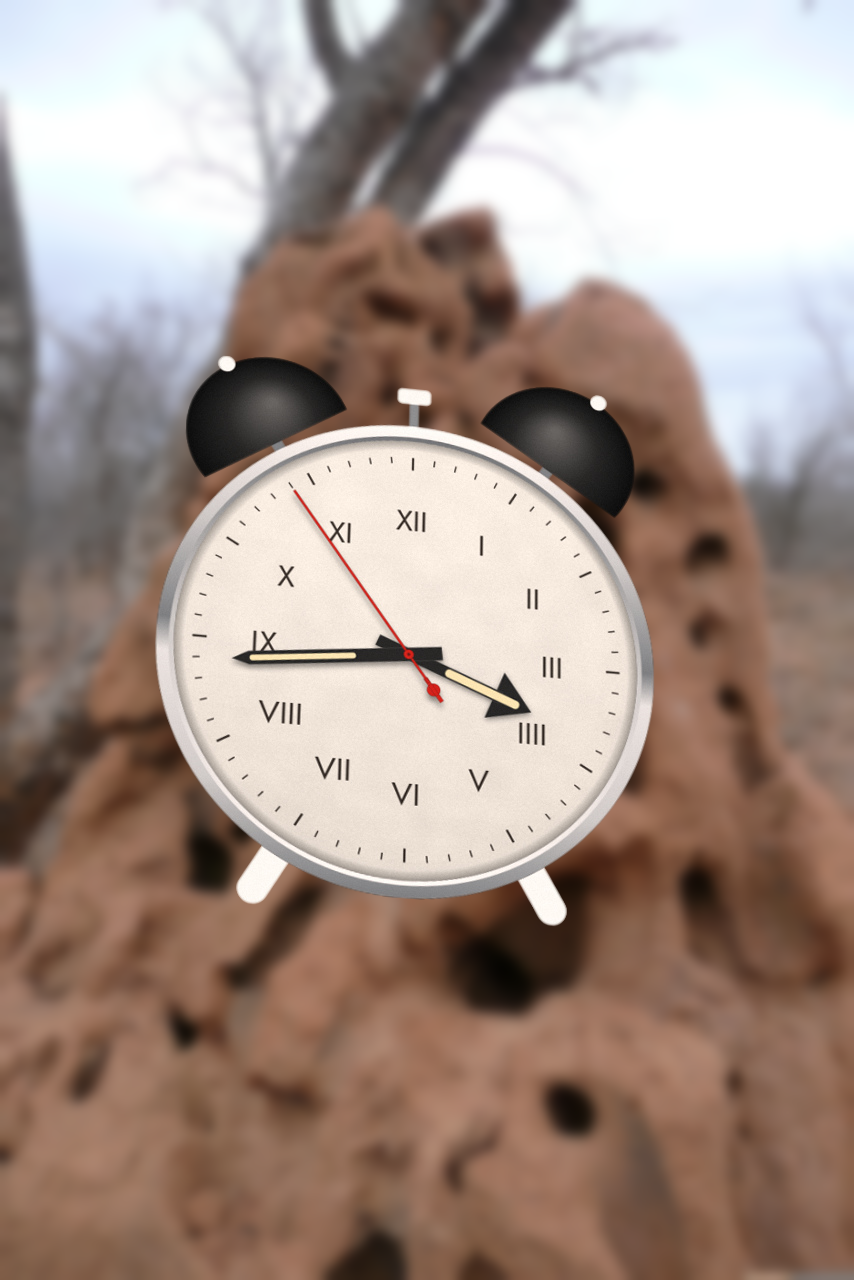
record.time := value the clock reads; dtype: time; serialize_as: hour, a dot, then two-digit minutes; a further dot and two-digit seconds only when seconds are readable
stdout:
3.43.54
